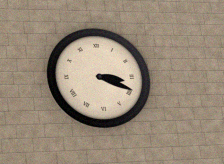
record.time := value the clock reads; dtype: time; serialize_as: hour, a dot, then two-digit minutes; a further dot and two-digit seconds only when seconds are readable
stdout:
3.19
